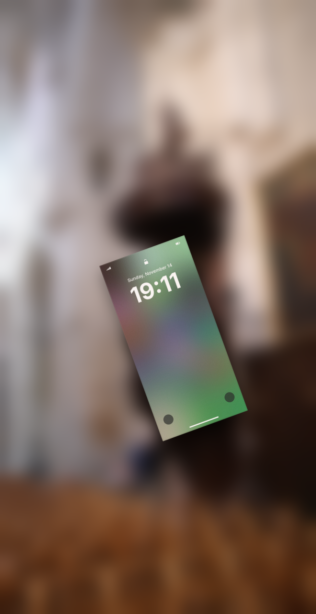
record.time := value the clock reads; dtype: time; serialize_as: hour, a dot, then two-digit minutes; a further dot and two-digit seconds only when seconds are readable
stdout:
19.11
